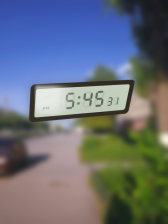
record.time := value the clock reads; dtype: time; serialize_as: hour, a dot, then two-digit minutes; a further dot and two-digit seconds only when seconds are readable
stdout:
5.45.31
